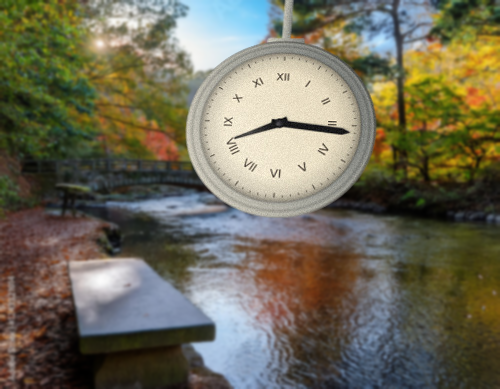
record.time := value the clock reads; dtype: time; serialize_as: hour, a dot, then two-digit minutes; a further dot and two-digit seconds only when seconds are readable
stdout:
8.16
